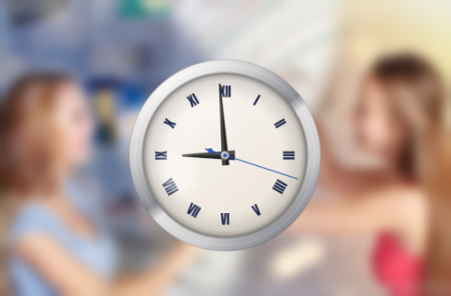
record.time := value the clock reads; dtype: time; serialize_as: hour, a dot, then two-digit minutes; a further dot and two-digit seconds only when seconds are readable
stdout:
8.59.18
